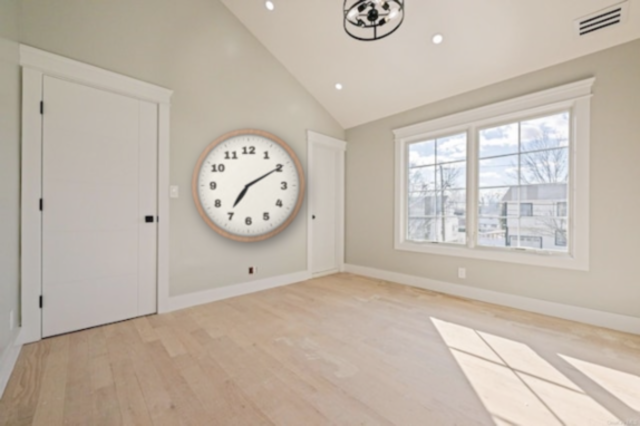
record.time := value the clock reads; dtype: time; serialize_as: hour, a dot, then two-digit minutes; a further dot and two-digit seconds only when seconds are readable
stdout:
7.10
